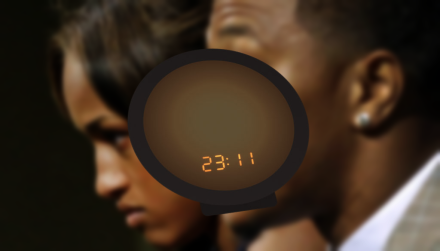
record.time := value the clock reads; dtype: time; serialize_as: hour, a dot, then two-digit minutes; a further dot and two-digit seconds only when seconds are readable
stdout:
23.11
